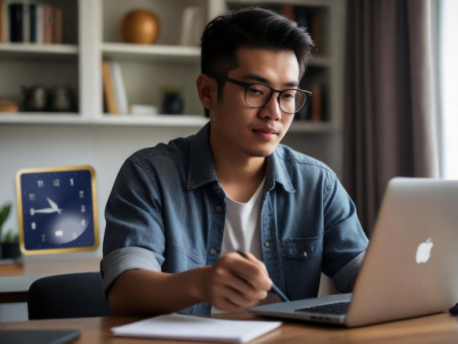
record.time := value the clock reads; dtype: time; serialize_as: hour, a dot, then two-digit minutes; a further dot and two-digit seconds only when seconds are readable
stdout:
10.45
